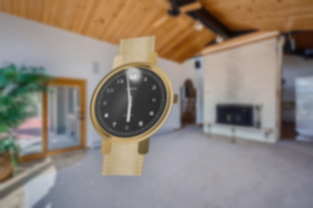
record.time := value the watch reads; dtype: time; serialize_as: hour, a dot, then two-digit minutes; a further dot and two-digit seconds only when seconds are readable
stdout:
5.58
